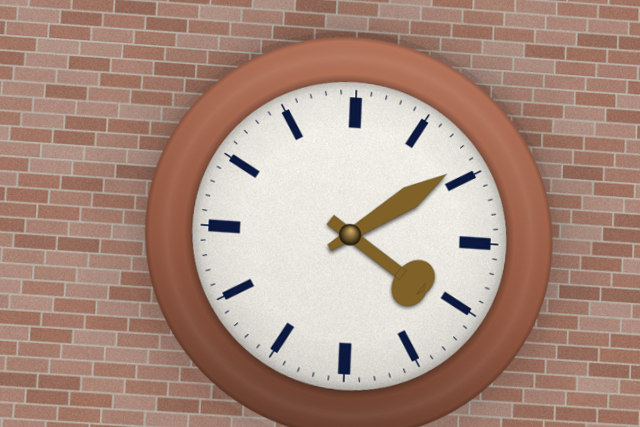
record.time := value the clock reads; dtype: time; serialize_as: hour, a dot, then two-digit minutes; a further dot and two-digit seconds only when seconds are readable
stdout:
4.09
